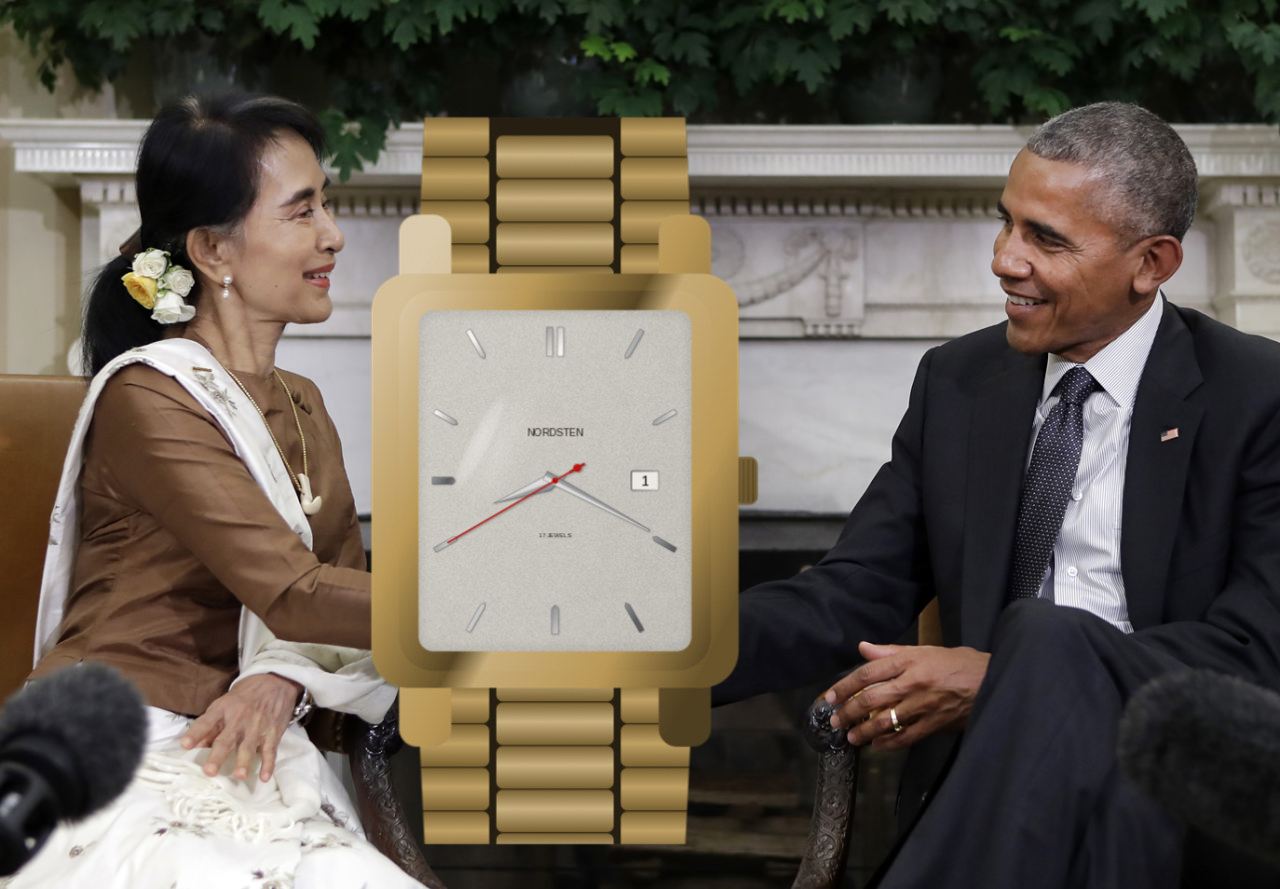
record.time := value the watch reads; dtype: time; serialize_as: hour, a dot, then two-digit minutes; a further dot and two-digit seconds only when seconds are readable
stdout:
8.19.40
